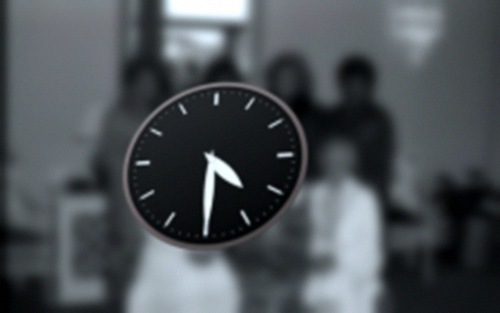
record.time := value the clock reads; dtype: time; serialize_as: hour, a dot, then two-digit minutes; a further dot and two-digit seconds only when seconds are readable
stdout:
4.30
